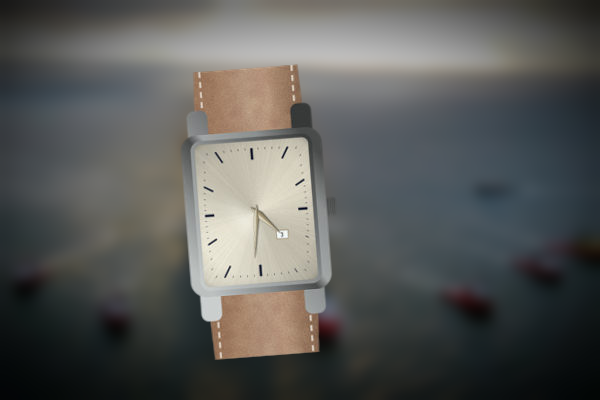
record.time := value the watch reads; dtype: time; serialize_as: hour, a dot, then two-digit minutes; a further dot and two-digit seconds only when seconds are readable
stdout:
4.31
